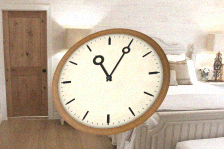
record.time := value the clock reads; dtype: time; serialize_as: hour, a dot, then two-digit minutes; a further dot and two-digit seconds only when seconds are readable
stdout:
11.05
